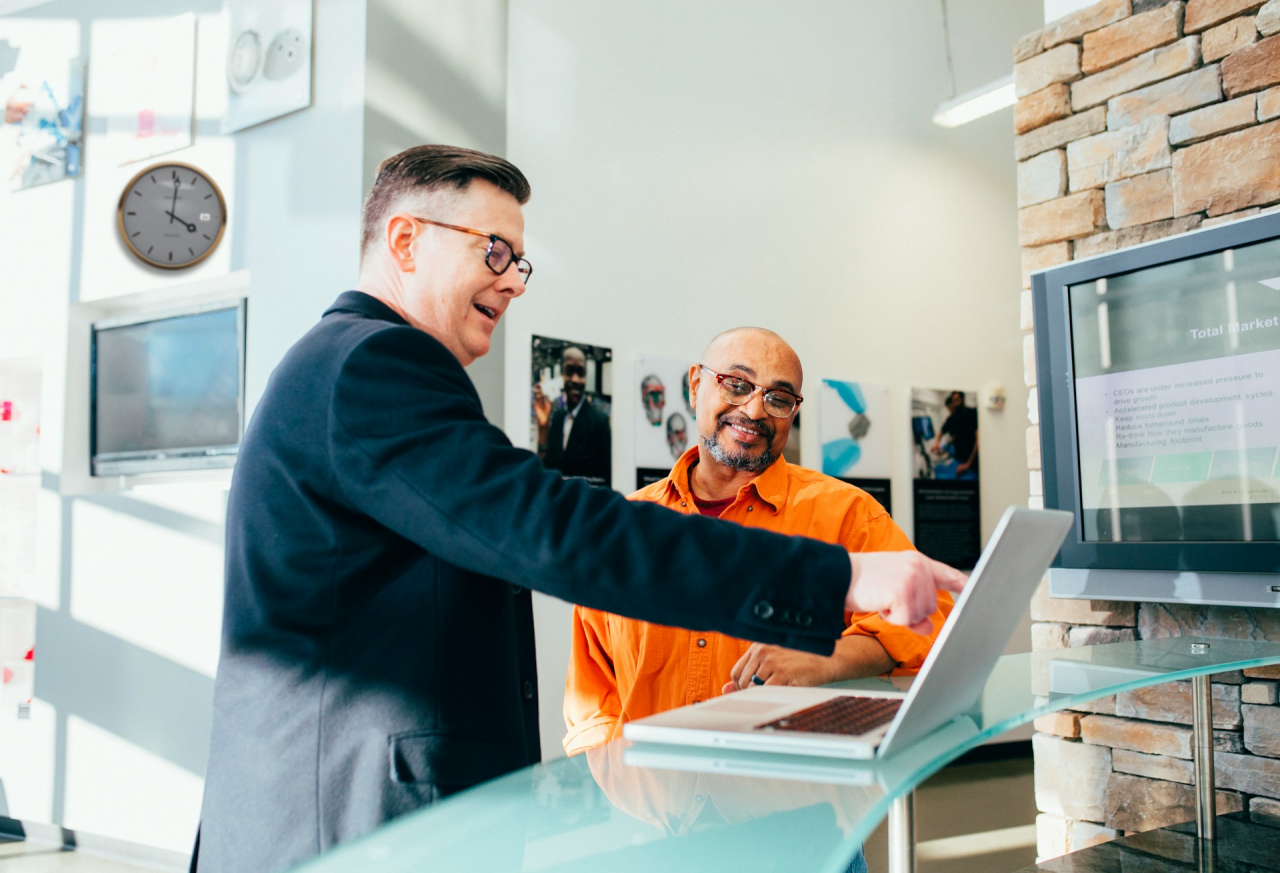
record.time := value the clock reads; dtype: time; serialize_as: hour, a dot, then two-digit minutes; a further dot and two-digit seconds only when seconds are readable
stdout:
4.01
